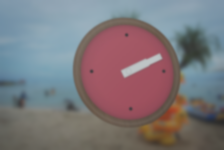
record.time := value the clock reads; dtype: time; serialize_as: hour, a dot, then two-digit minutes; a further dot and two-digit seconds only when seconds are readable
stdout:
2.11
